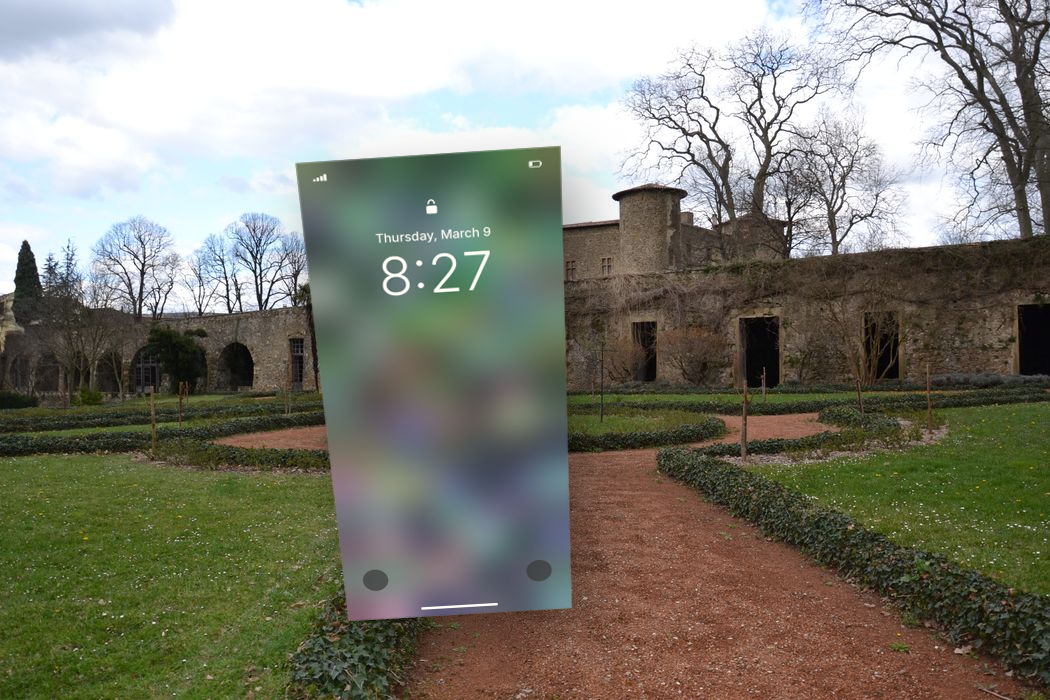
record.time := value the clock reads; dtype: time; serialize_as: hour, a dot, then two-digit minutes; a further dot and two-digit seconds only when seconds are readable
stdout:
8.27
